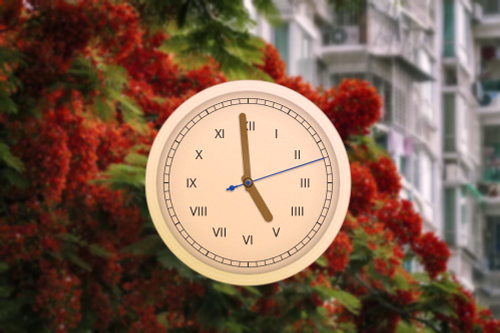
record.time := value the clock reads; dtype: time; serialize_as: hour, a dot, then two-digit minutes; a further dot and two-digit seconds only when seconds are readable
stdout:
4.59.12
